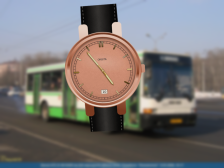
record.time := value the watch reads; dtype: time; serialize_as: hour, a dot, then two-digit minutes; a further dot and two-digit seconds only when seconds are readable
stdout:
4.54
